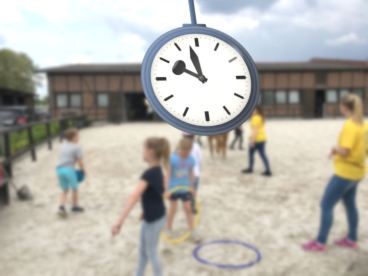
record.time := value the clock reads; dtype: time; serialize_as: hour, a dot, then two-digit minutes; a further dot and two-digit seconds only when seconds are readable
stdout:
9.58
